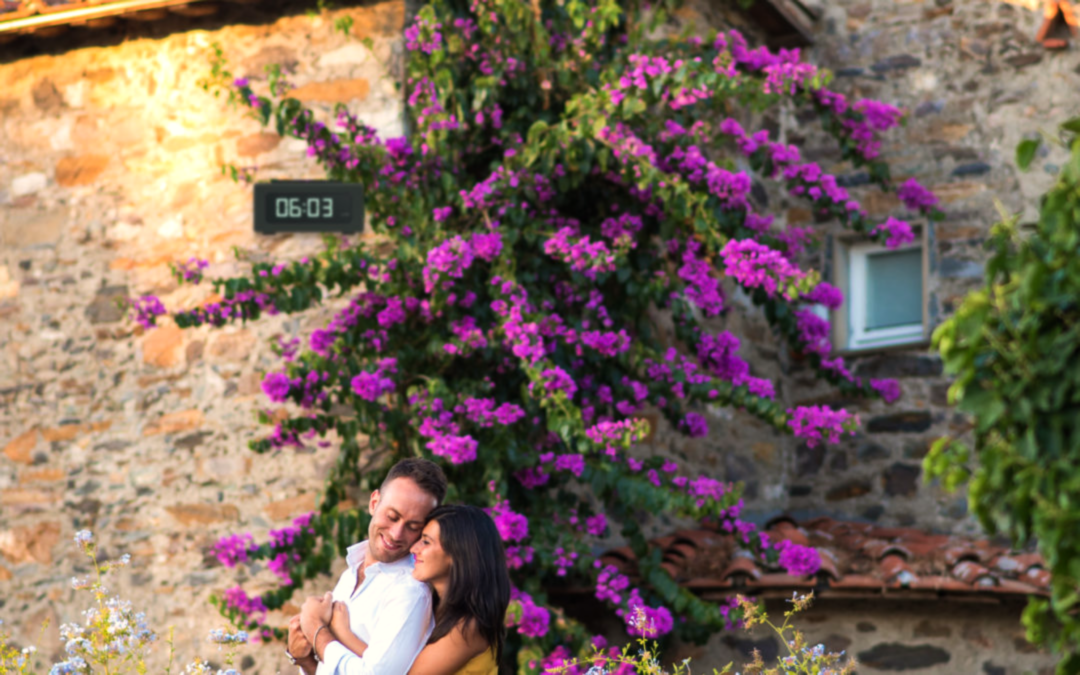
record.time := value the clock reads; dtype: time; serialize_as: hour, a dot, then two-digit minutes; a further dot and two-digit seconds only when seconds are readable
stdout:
6.03
